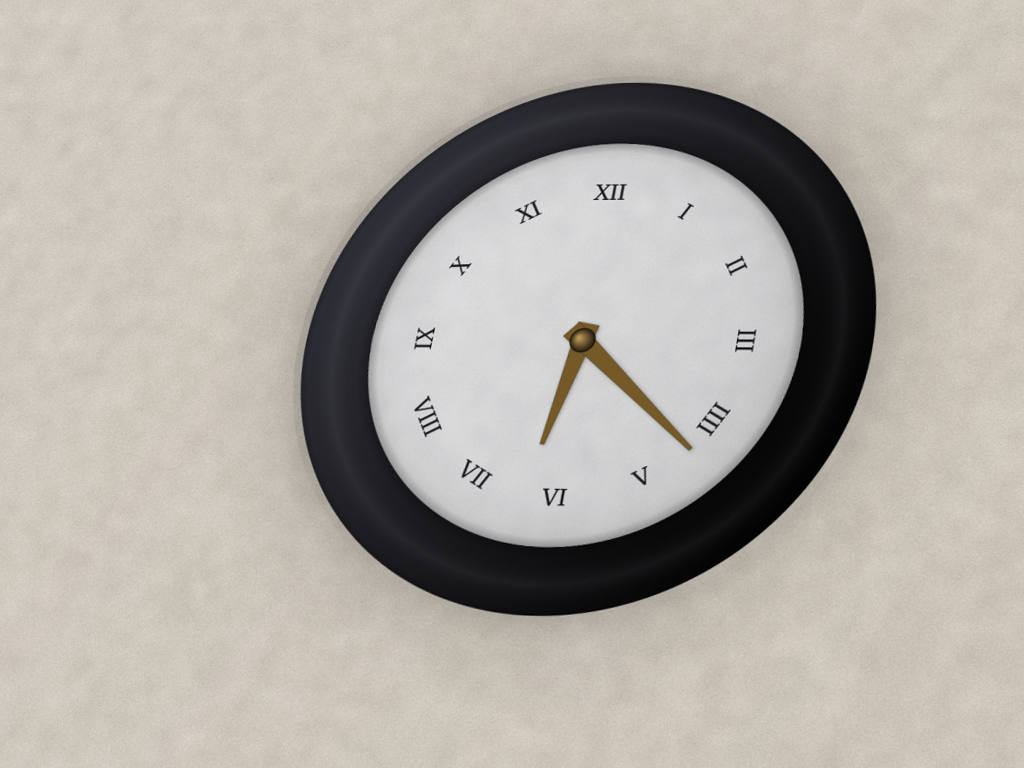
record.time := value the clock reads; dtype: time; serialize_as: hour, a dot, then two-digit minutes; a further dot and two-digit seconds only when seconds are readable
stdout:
6.22
